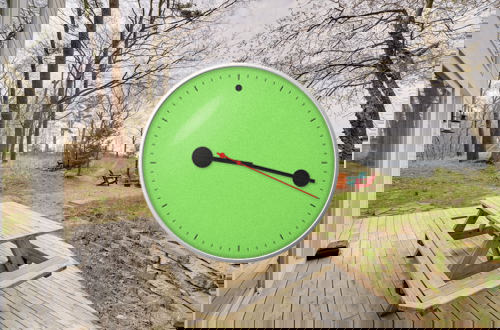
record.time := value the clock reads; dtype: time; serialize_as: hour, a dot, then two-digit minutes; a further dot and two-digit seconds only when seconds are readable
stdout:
9.17.19
